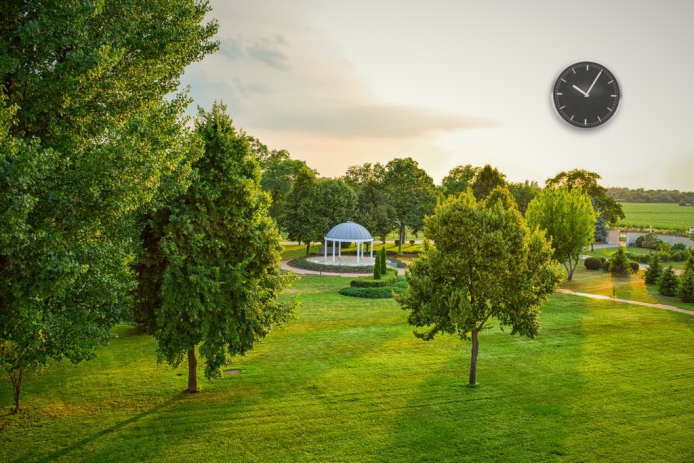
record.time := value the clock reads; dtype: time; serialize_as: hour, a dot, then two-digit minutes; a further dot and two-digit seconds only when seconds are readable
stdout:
10.05
